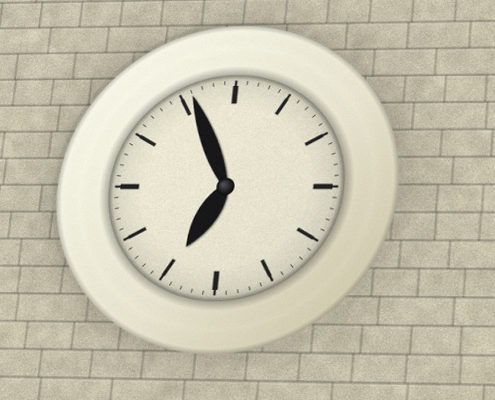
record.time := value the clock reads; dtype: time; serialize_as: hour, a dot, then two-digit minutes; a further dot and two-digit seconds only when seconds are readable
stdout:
6.56
